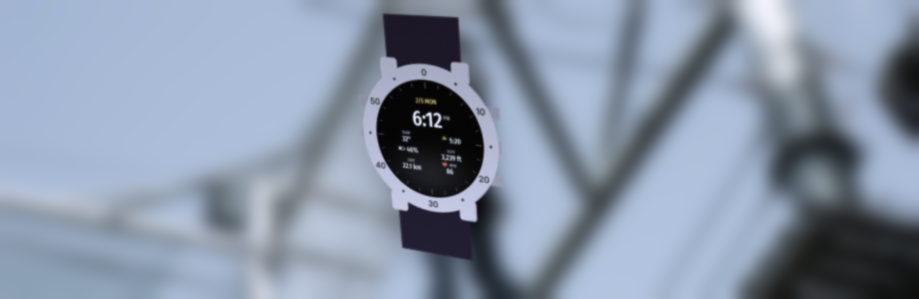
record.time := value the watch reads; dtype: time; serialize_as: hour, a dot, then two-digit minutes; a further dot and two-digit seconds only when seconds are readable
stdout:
6.12
